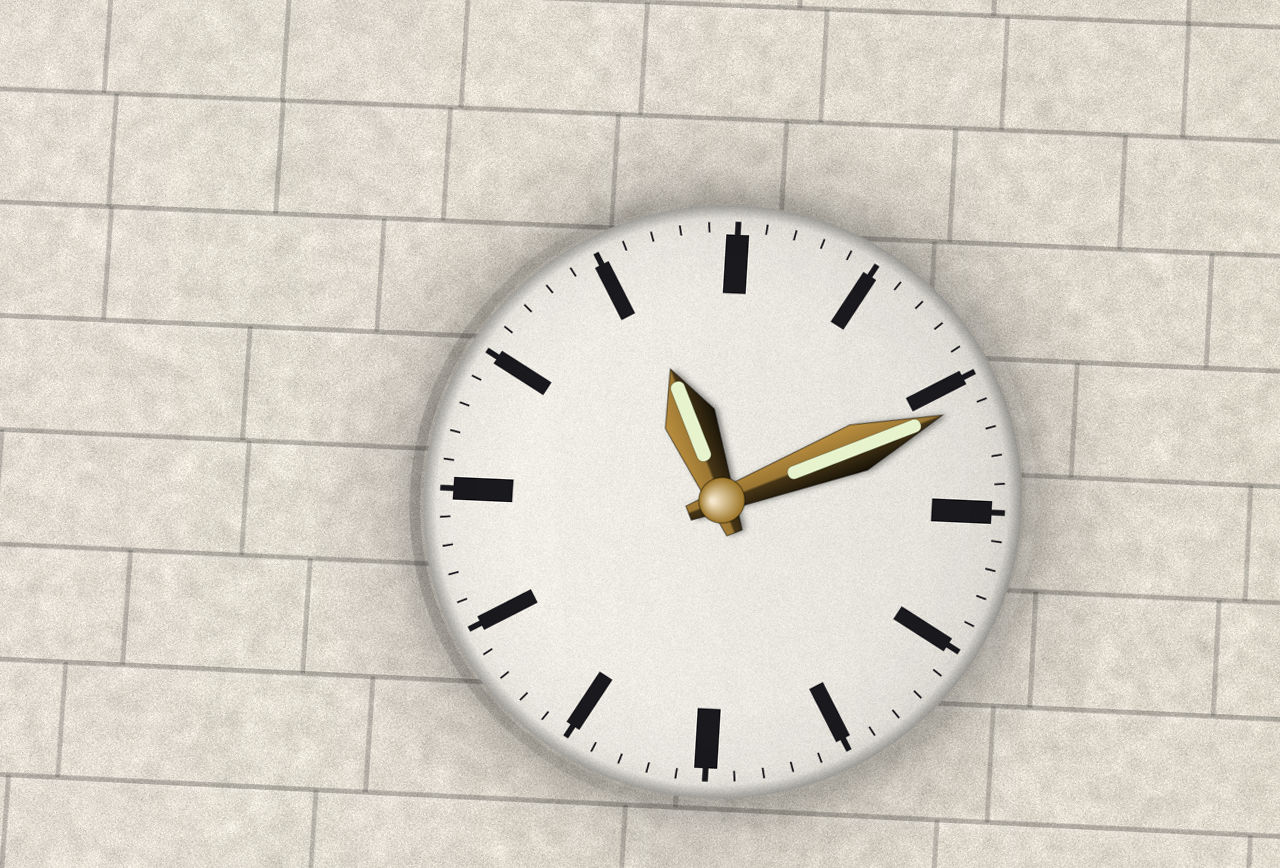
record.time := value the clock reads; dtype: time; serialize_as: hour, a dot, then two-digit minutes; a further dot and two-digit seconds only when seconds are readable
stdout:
11.11
